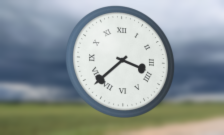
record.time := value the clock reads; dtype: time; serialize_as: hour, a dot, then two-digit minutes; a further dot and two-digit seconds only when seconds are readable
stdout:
3.38
